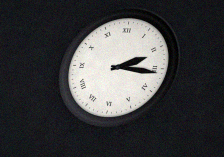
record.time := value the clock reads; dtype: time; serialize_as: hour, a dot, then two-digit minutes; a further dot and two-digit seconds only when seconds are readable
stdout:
2.16
